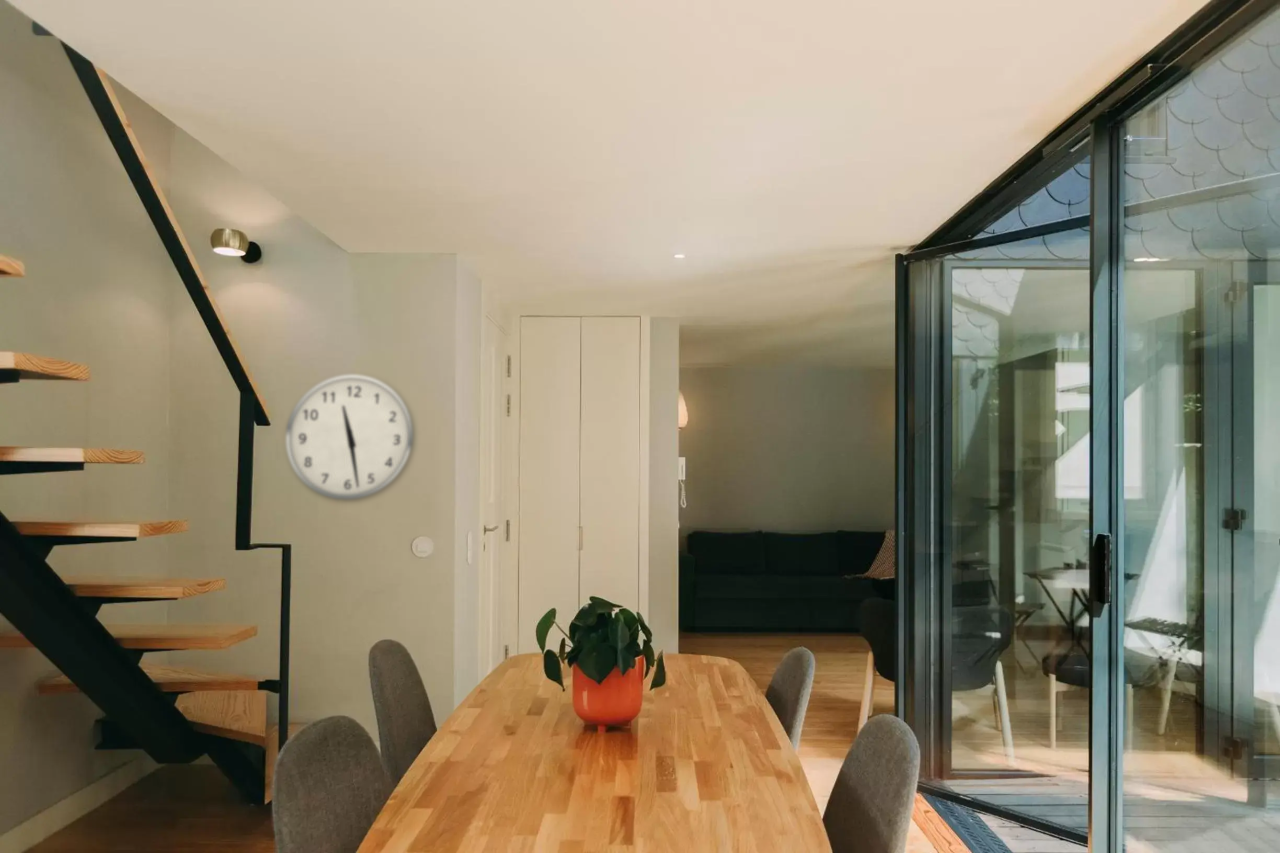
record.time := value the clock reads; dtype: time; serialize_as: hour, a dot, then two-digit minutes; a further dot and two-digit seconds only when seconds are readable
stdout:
11.28
